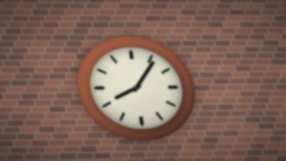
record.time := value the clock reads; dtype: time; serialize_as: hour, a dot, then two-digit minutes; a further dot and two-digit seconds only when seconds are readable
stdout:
8.06
